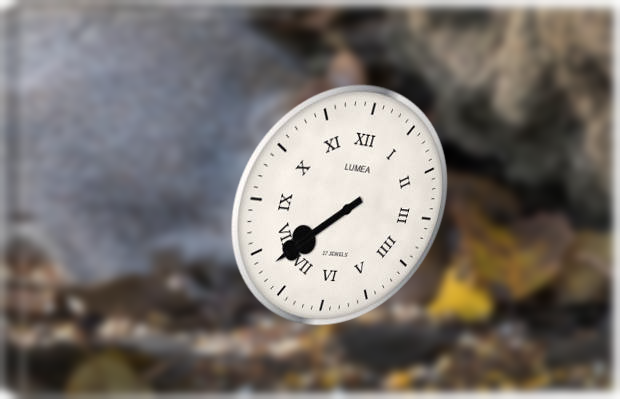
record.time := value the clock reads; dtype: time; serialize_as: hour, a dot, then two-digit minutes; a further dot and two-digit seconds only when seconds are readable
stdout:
7.38
